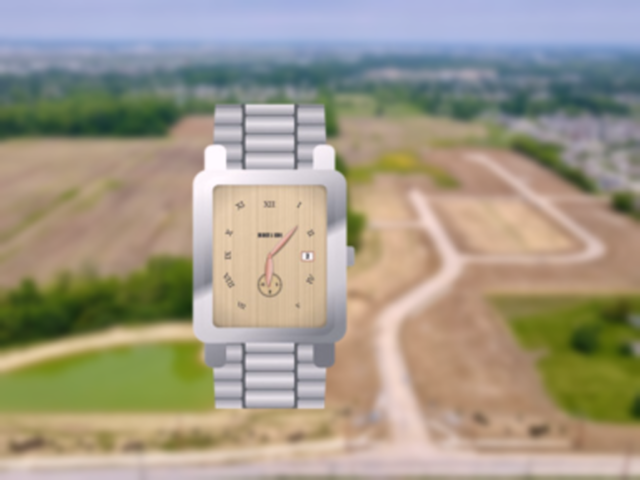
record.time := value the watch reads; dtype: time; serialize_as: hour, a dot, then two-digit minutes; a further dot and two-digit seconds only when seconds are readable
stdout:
6.07
